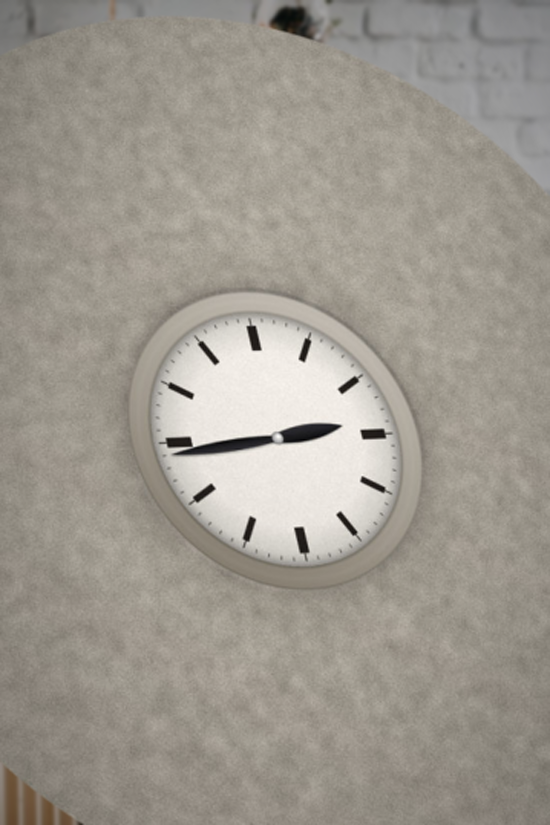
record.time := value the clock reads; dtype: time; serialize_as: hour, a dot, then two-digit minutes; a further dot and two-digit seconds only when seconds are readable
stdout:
2.44
